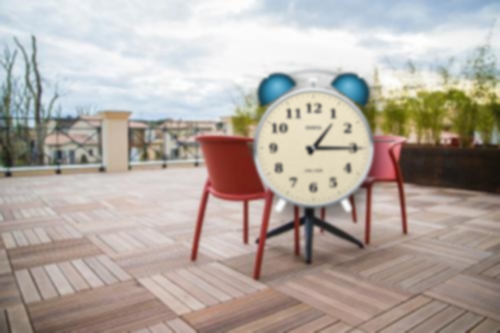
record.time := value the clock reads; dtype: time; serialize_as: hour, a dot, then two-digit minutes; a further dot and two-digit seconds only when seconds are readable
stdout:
1.15
